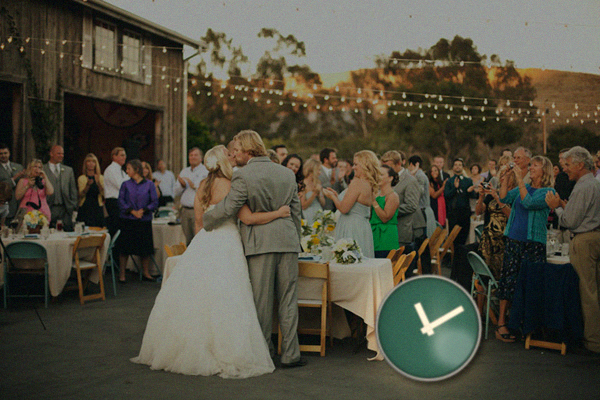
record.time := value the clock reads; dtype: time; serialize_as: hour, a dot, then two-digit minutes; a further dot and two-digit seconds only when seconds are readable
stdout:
11.10
